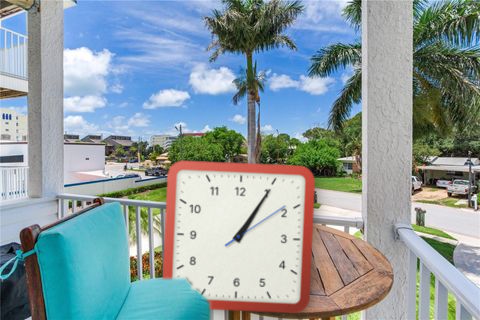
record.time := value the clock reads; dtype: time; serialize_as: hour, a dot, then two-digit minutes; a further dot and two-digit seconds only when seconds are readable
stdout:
1.05.09
